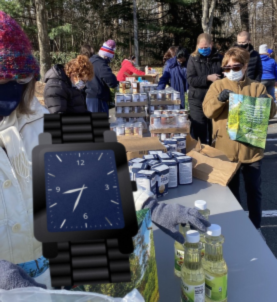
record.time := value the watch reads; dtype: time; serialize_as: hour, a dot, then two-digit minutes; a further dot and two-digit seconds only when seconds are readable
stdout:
8.34
